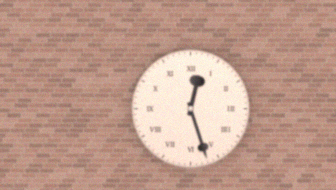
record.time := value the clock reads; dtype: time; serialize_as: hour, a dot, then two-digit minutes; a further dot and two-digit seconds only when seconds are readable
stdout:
12.27
